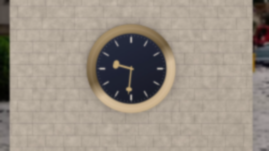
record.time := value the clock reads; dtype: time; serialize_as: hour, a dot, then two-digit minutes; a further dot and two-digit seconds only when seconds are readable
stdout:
9.31
